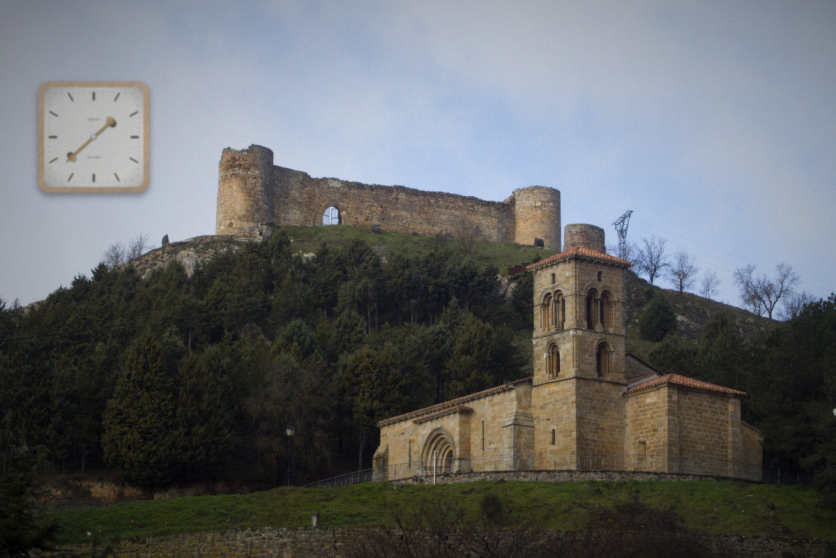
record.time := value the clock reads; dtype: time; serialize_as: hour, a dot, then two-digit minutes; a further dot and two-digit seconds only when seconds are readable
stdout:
1.38
